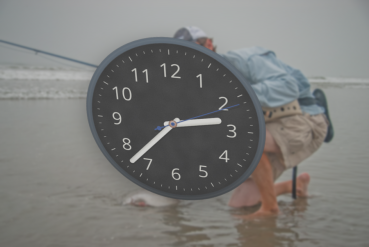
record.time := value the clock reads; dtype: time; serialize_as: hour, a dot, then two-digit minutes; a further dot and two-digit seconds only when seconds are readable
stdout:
2.37.11
